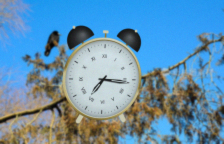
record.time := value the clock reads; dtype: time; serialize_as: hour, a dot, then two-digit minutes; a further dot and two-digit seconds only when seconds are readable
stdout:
7.16
